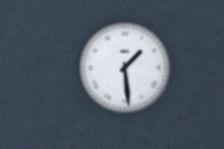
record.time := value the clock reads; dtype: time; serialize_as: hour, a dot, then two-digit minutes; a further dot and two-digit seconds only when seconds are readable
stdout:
1.29
